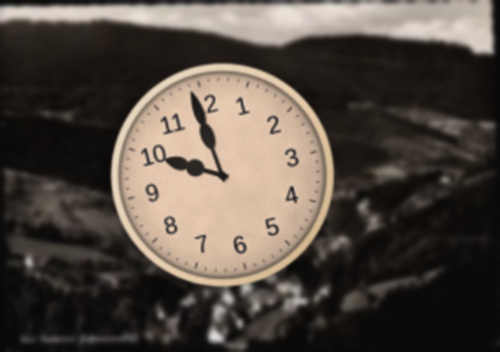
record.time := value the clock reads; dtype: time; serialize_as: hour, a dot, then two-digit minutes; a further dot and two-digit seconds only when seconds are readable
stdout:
9.59
